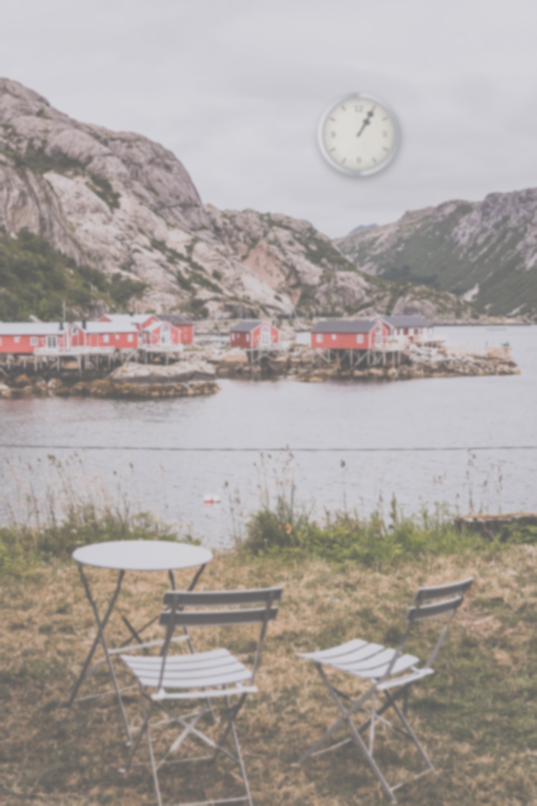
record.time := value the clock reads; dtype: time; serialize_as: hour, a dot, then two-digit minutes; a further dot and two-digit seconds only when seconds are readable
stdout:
1.05
